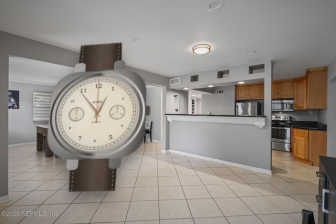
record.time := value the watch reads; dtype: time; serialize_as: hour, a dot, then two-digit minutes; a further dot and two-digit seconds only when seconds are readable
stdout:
12.54
